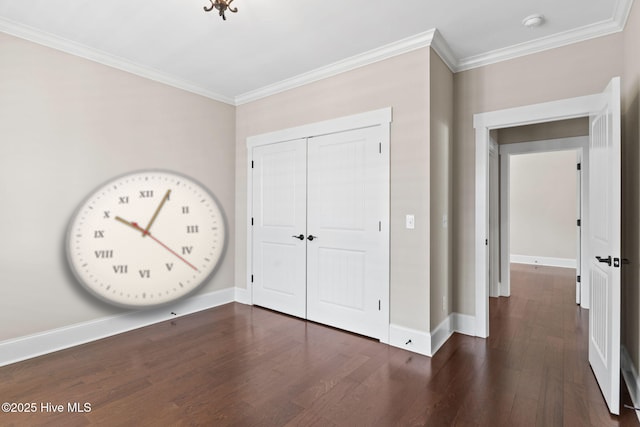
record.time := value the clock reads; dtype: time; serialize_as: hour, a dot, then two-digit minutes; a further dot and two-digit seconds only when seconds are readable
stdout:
10.04.22
